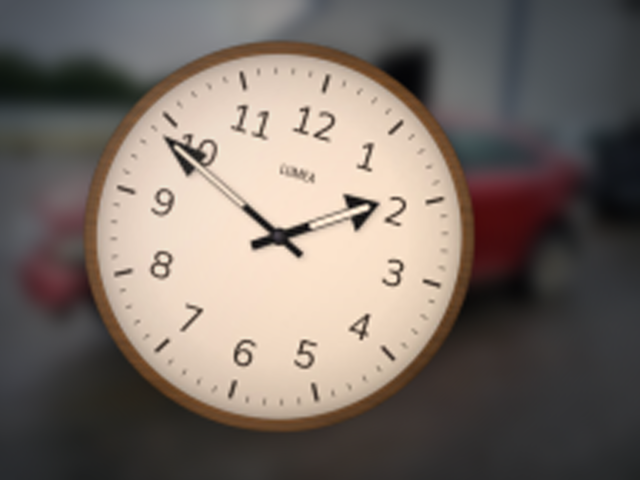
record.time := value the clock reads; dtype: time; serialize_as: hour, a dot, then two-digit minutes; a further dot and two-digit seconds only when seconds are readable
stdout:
1.49
